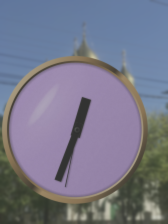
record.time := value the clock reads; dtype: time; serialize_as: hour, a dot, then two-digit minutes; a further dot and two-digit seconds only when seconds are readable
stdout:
12.33.32
